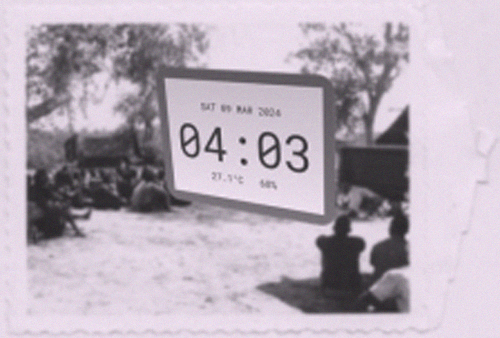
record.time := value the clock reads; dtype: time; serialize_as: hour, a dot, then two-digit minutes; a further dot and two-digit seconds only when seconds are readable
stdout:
4.03
